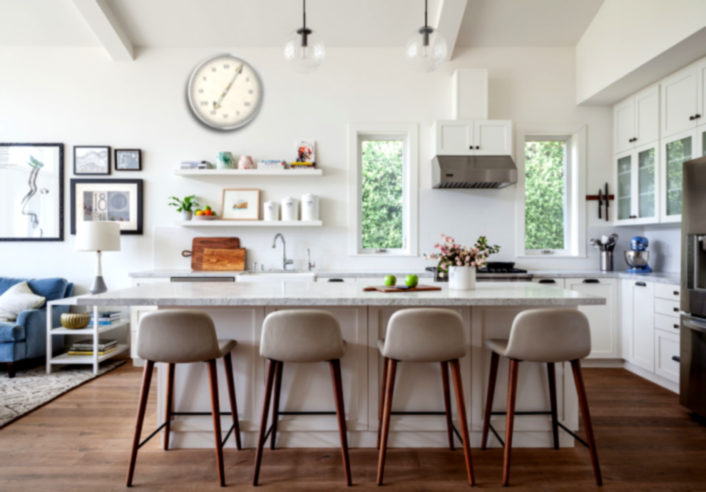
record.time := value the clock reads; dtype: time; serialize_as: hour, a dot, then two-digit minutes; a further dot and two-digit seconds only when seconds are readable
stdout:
7.05
